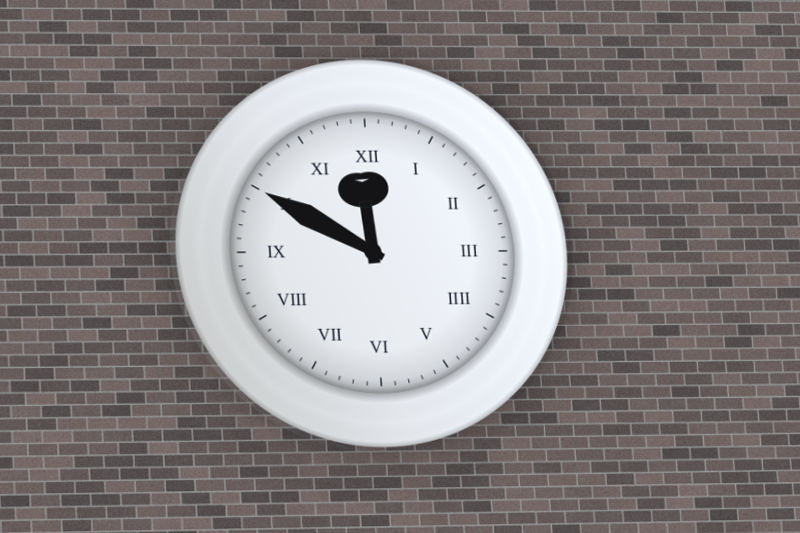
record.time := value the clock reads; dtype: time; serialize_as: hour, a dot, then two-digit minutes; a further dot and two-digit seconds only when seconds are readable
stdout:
11.50
